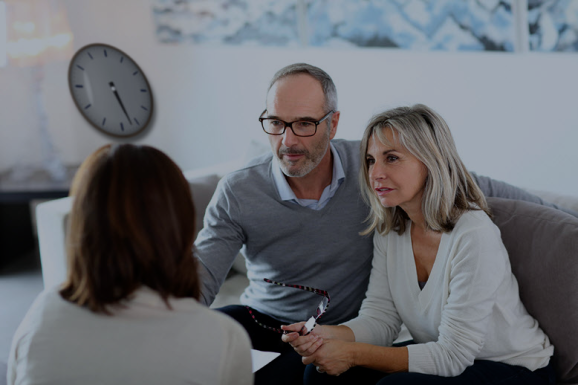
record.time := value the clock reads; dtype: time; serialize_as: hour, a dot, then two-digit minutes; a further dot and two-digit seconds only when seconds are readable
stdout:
5.27
